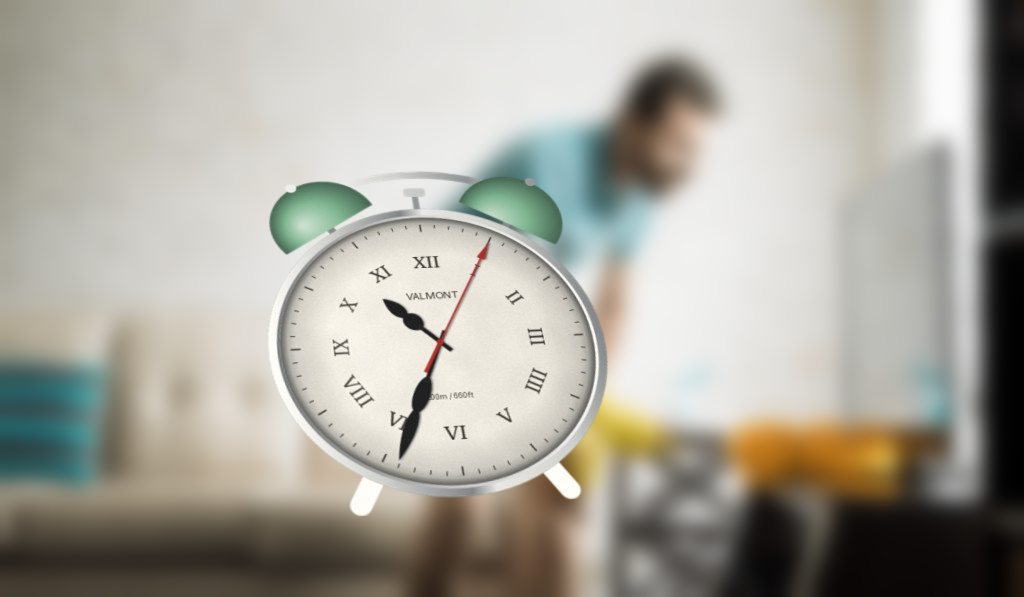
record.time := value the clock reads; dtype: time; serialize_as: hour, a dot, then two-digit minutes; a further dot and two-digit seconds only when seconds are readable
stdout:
10.34.05
